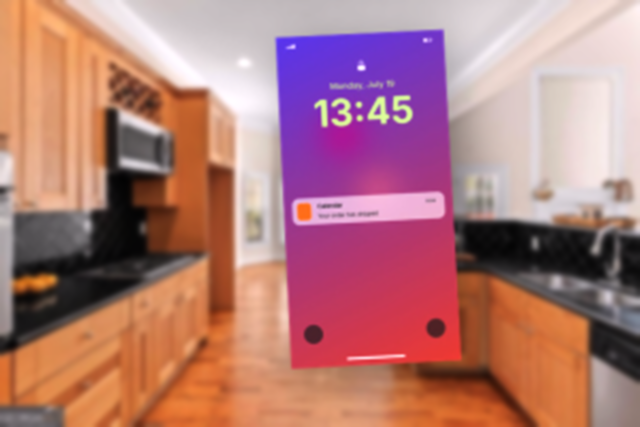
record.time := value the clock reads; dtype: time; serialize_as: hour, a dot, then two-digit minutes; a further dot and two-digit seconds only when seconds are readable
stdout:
13.45
